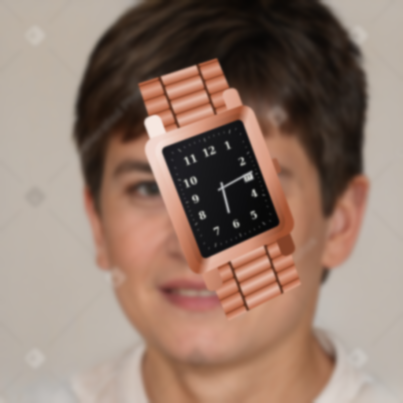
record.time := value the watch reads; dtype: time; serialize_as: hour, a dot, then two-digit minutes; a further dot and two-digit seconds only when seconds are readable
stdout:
6.14
